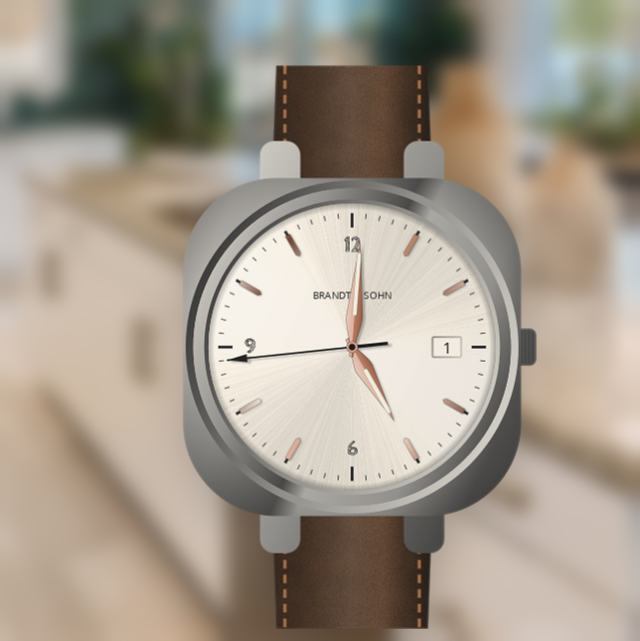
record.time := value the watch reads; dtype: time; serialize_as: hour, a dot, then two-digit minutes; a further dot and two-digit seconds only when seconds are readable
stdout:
5.00.44
